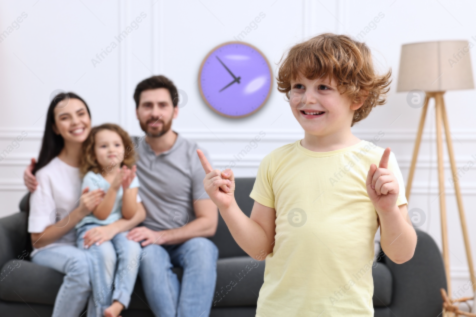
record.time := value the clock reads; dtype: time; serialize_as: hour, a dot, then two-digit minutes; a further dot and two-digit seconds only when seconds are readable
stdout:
7.53
